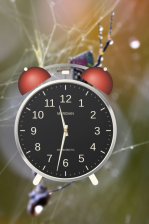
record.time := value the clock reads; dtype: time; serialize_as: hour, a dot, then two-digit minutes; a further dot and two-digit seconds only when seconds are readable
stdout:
11.32
